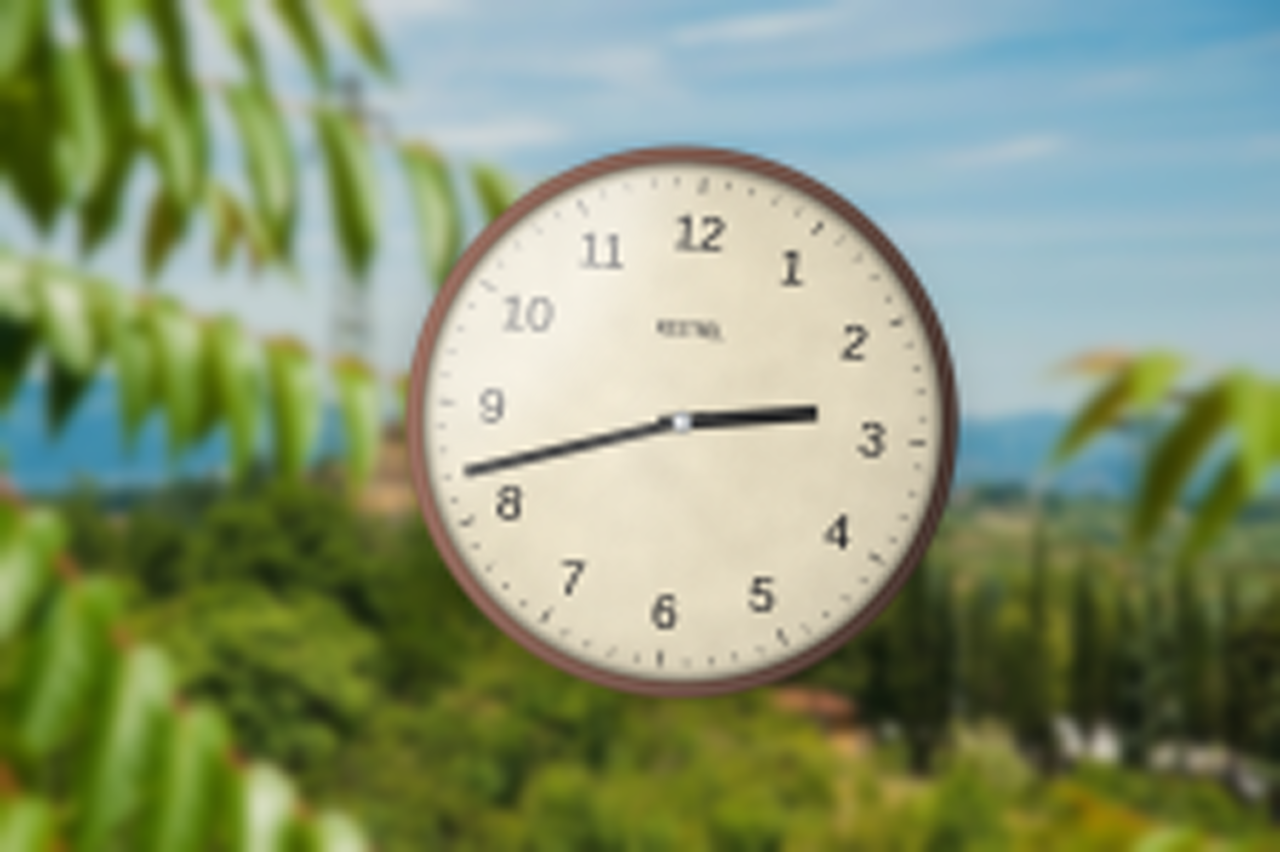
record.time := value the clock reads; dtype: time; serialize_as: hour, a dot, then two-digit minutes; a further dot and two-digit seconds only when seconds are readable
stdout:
2.42
